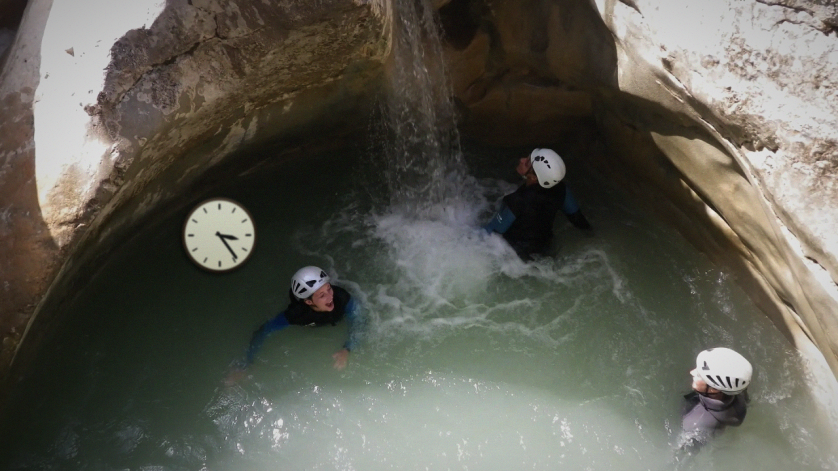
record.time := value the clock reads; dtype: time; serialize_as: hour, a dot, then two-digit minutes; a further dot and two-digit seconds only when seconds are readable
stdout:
3.24
